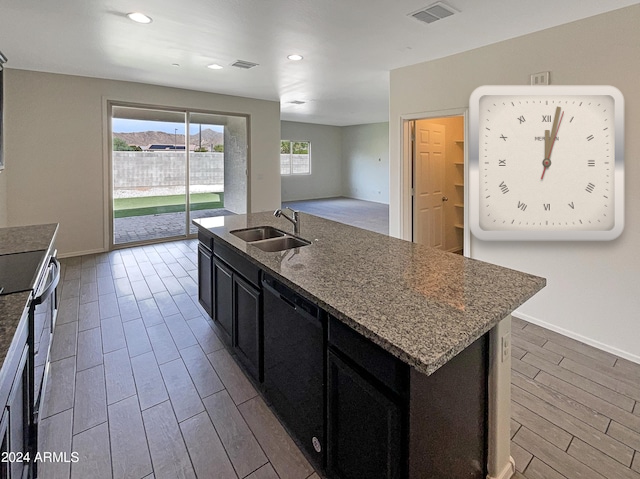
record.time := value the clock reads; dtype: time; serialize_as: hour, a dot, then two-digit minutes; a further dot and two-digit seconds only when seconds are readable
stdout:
12.02.03
